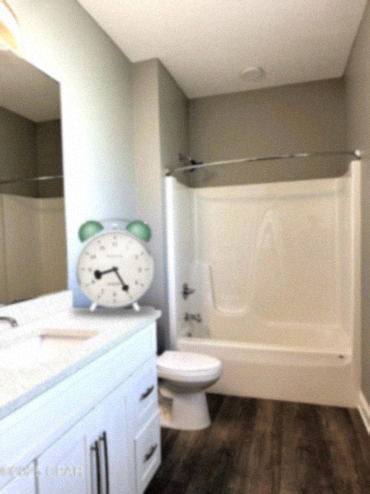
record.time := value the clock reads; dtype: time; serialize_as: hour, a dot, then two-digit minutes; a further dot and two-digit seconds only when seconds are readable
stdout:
8.25
